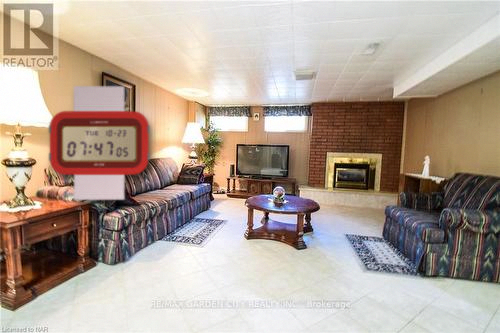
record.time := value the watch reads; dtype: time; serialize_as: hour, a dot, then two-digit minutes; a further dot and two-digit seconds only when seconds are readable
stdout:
7.47.05
